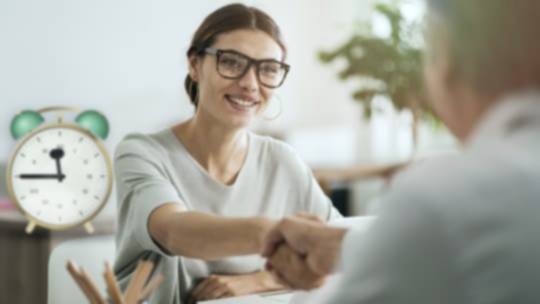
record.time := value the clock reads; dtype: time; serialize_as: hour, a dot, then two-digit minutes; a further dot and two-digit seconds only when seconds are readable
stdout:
11.45
